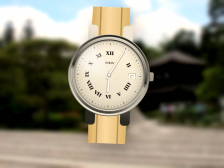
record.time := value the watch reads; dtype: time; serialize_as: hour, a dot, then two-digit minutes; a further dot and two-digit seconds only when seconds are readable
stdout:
6.05
